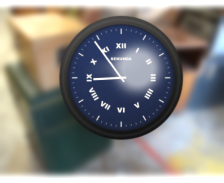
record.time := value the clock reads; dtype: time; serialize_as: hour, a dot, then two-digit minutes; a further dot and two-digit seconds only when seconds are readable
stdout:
8.54
